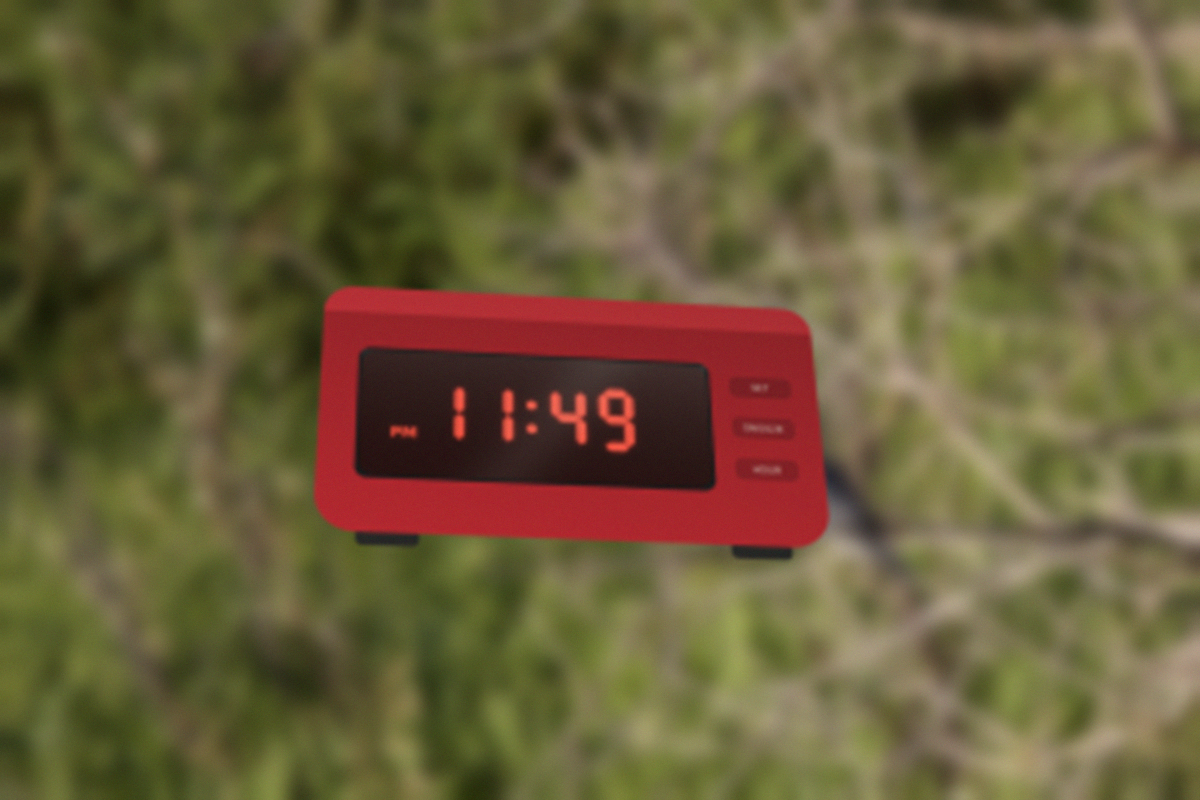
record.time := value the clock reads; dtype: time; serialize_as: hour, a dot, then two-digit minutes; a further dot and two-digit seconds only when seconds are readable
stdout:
11.49
